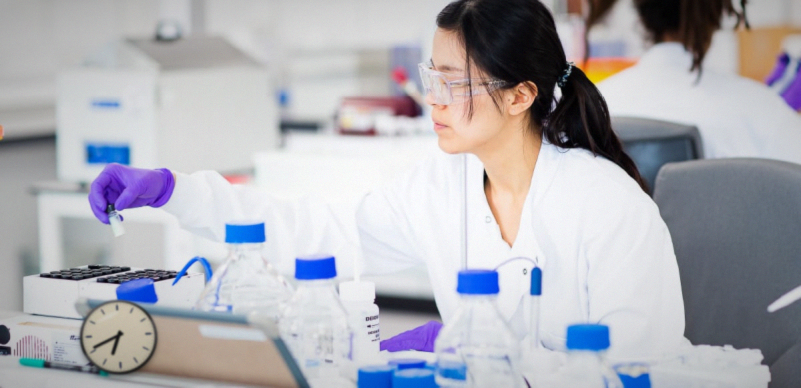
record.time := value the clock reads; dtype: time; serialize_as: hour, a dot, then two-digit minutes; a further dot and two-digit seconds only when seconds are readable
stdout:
6.41
